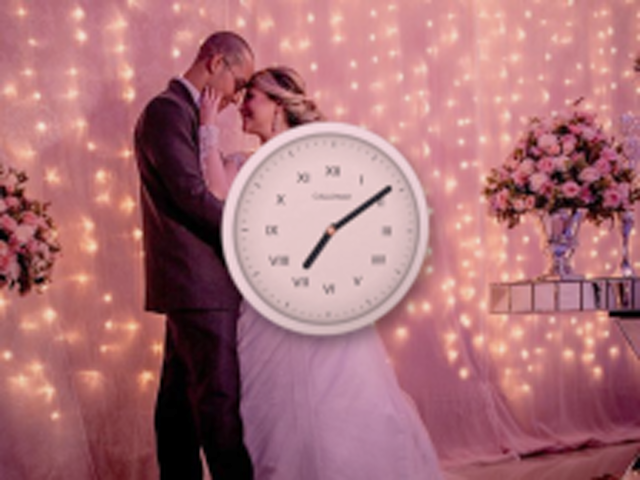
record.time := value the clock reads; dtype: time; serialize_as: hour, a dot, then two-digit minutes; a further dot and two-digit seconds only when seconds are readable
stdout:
7.09
